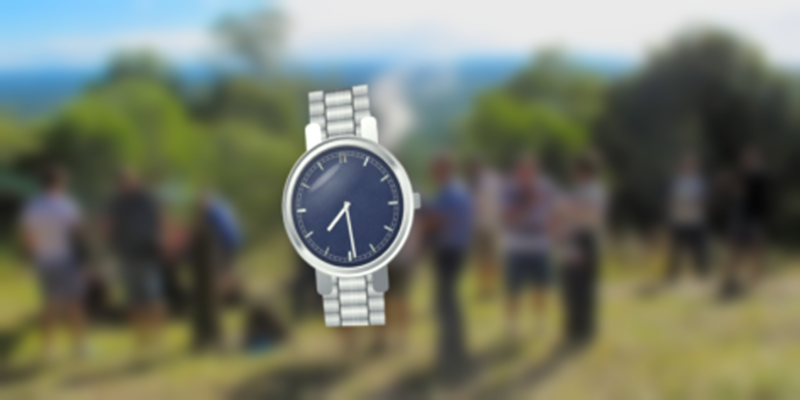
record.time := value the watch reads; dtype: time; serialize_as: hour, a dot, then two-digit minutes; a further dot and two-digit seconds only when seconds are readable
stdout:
7.29
